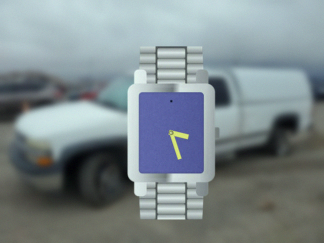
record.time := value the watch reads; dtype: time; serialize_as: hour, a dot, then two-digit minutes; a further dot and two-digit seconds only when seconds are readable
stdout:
3.27
